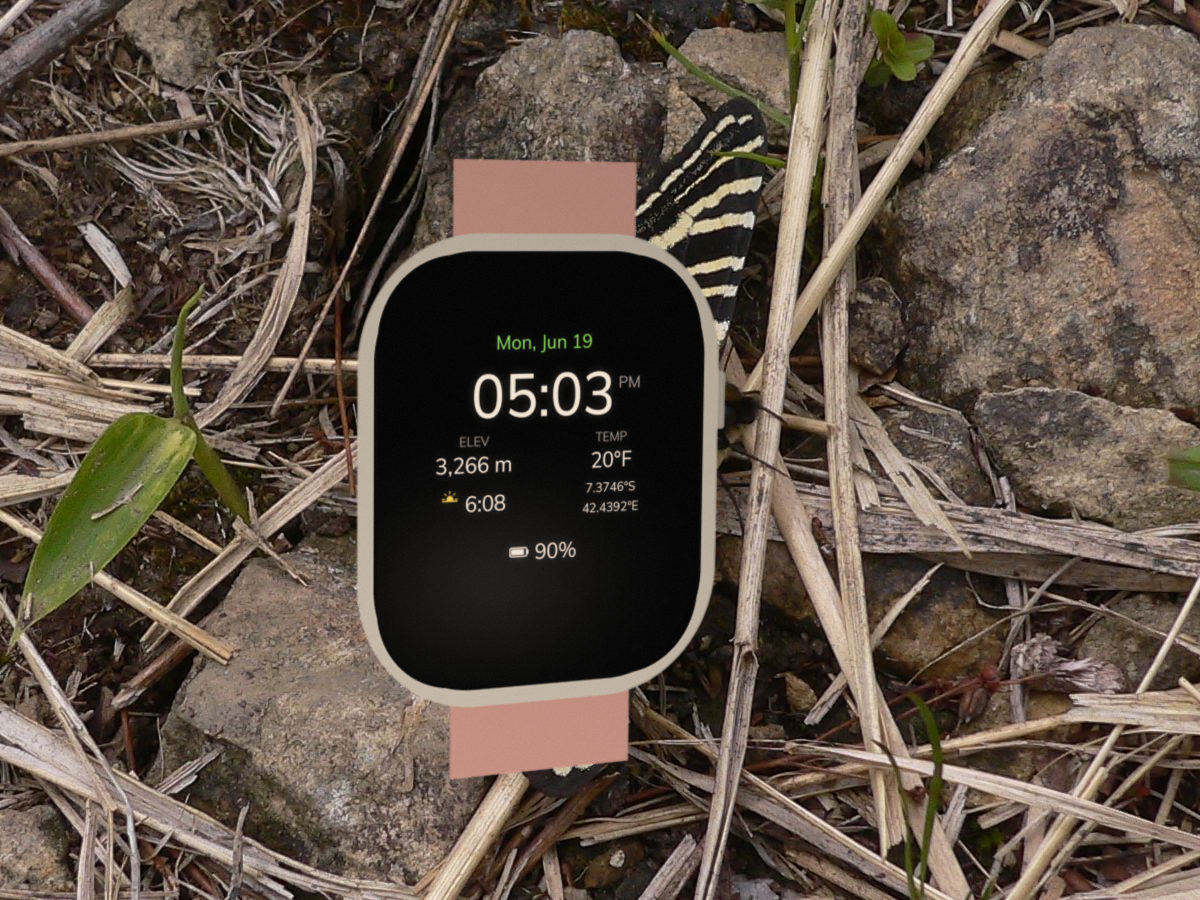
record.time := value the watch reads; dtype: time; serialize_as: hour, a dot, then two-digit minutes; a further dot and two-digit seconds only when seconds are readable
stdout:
5.03
